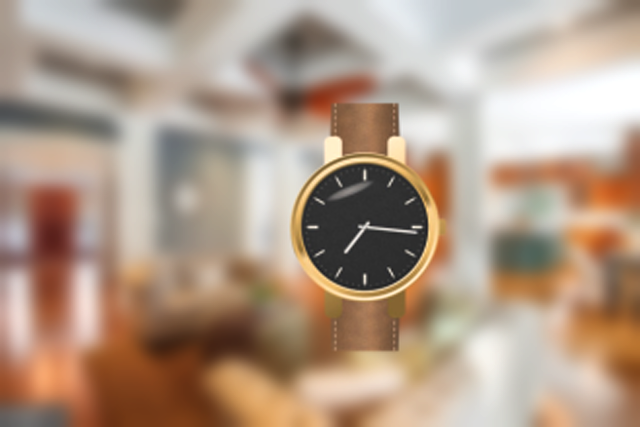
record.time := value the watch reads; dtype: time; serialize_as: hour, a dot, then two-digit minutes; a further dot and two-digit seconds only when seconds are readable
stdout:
7.16
